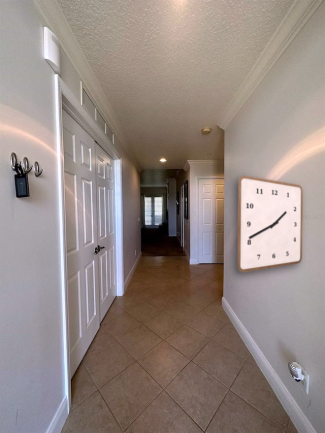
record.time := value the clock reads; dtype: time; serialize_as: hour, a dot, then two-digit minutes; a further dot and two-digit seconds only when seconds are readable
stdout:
1.41
